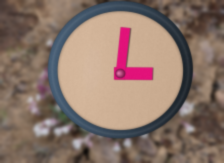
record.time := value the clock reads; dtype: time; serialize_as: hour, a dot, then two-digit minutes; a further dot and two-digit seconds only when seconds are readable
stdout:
3.01
